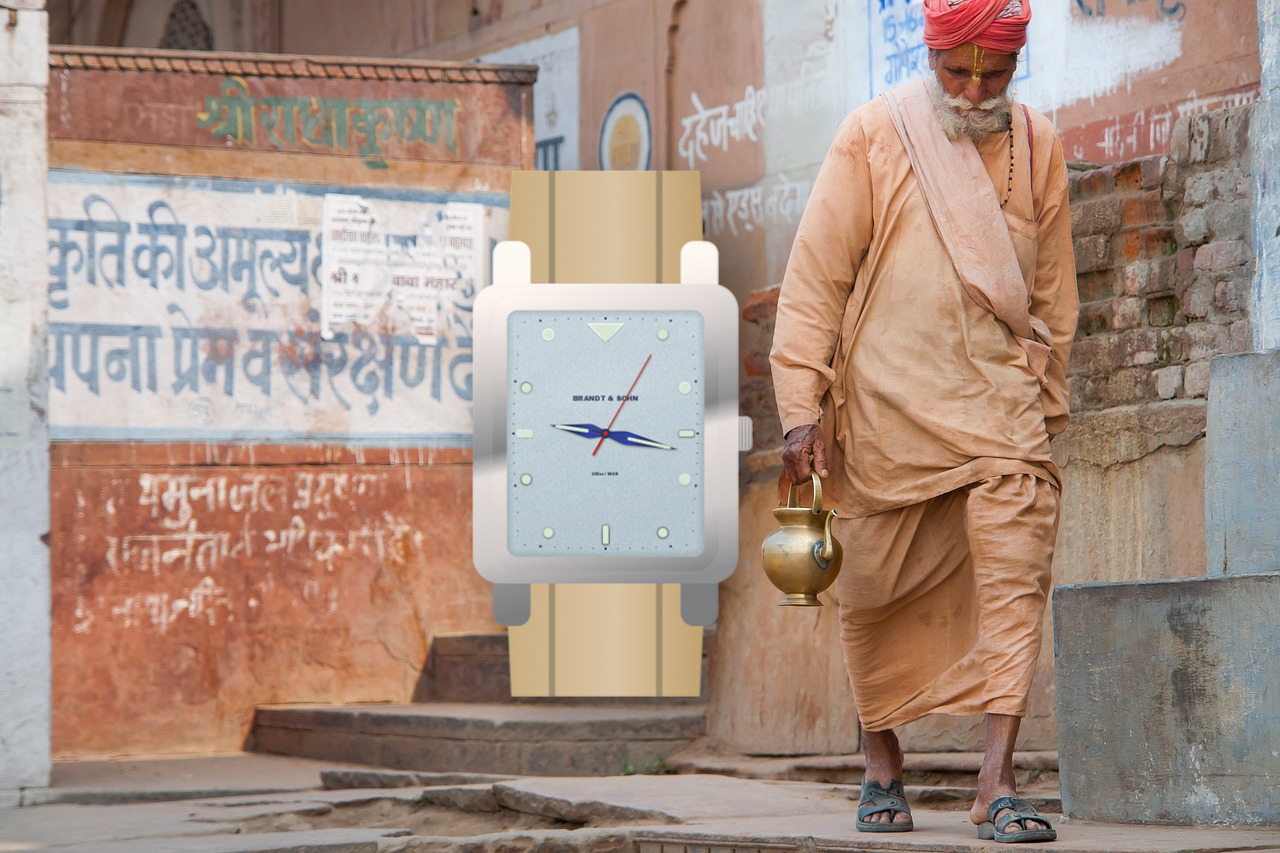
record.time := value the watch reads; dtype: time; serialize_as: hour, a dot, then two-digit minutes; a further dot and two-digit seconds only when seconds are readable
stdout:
9.17.05
